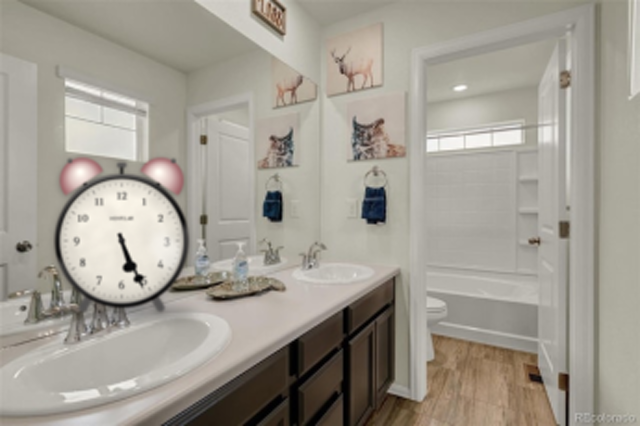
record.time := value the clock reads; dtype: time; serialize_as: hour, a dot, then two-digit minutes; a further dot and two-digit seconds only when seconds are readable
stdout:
5.26
